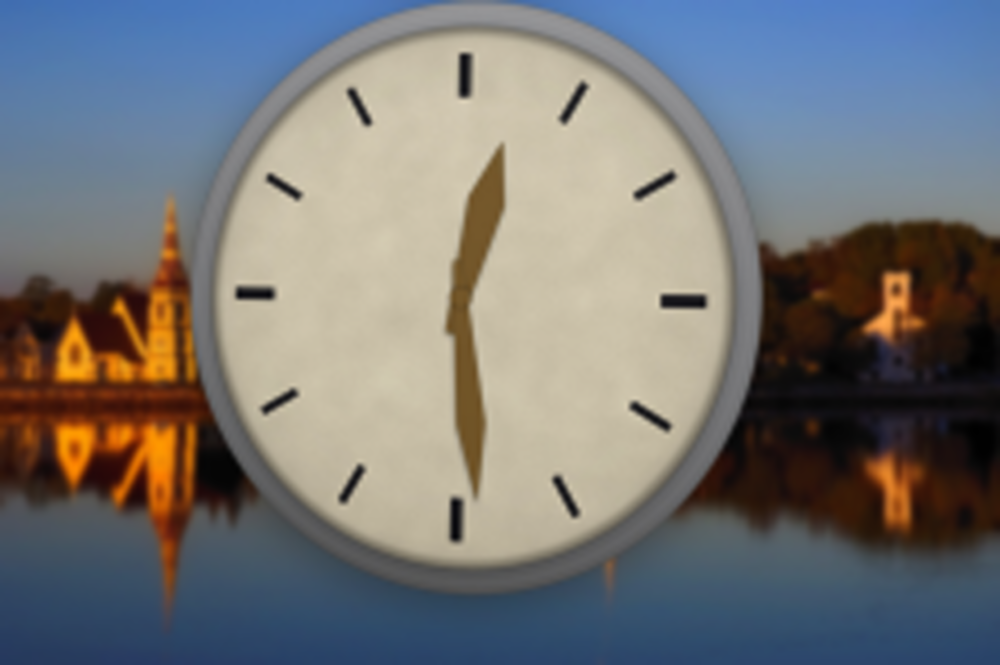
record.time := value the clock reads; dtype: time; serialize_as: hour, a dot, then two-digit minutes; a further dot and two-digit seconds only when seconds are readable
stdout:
12.29
